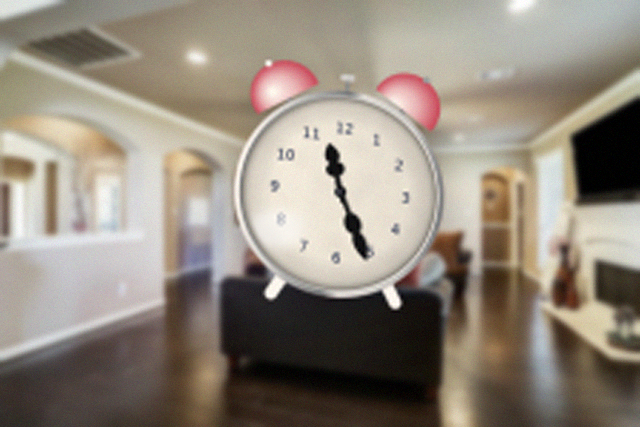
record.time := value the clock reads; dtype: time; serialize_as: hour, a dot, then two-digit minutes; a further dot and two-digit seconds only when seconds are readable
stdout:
11.26
